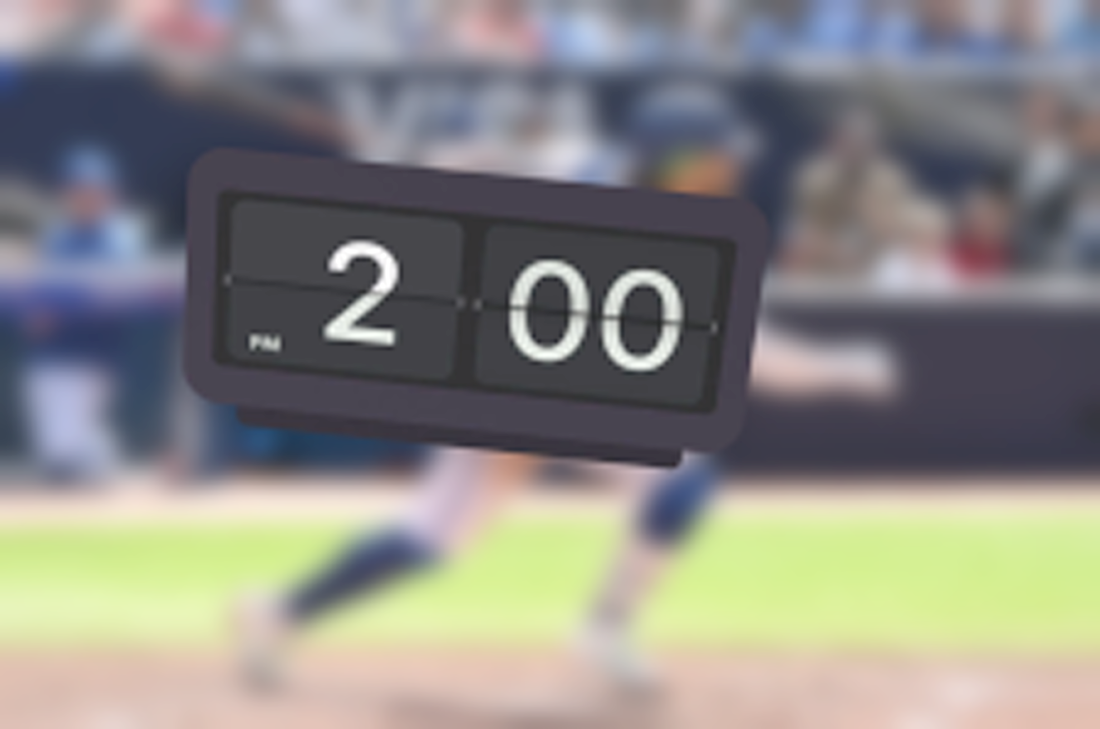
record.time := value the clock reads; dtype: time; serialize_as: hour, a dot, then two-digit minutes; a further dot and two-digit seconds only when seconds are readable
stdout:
2.00
